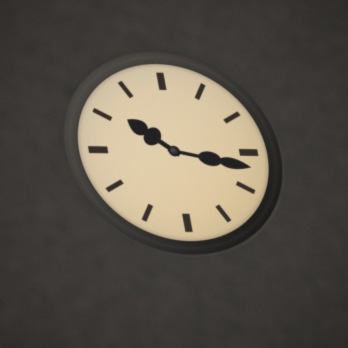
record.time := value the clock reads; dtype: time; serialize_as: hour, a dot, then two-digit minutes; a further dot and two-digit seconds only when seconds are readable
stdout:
10.17
